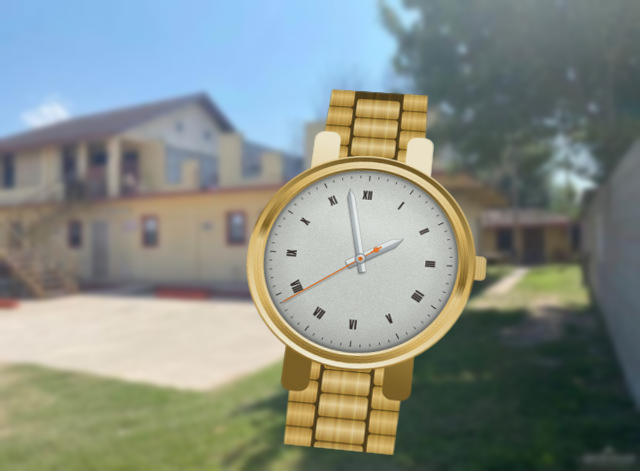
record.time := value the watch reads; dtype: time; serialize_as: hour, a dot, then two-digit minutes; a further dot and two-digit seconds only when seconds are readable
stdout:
1.57.39
